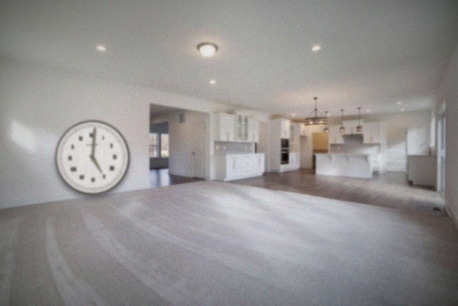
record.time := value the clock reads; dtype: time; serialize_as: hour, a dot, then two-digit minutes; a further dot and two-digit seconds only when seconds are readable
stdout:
5.01
